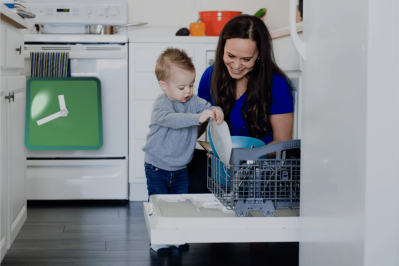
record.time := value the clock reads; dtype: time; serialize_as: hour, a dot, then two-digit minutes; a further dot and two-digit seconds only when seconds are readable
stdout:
11.41
